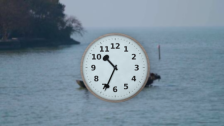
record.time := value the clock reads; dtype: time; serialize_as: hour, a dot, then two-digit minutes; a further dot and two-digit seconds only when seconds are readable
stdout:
10.34
